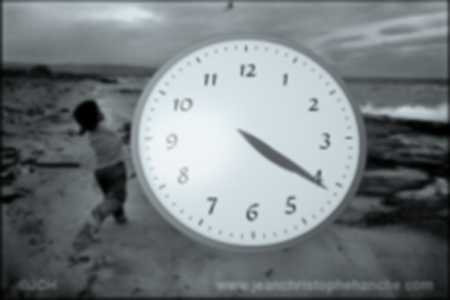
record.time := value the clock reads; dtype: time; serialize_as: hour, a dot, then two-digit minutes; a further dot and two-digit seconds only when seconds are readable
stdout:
4.21
